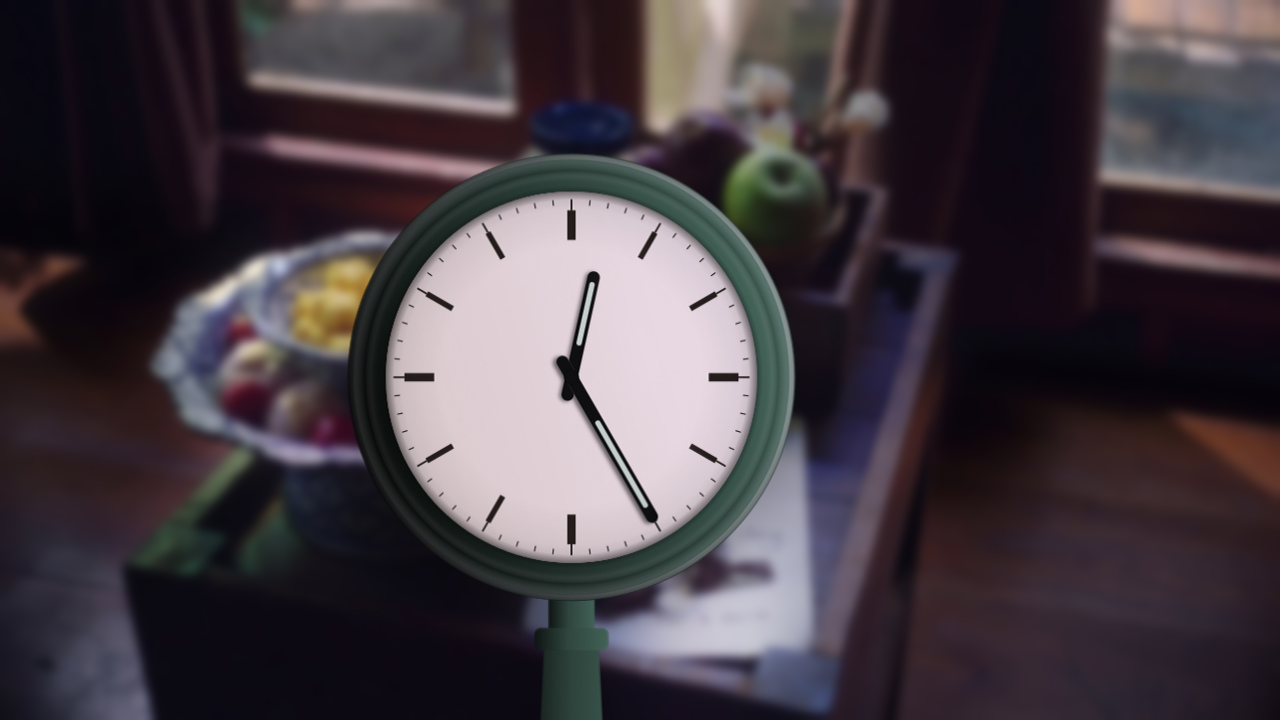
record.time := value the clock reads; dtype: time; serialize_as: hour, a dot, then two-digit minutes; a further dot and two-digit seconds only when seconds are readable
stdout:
12.25
